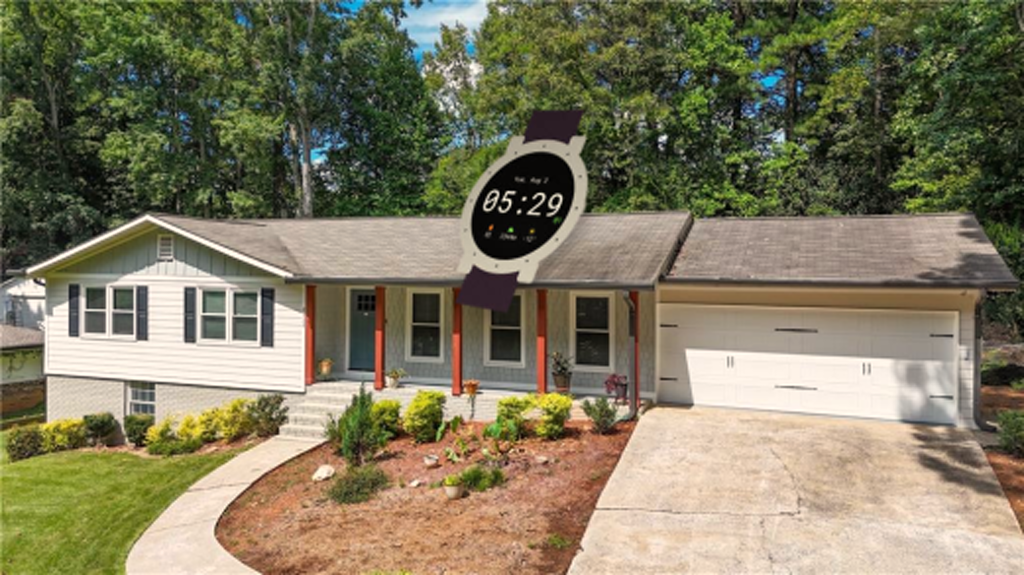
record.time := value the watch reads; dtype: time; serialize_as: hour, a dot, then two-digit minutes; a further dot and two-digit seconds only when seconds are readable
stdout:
5.29
